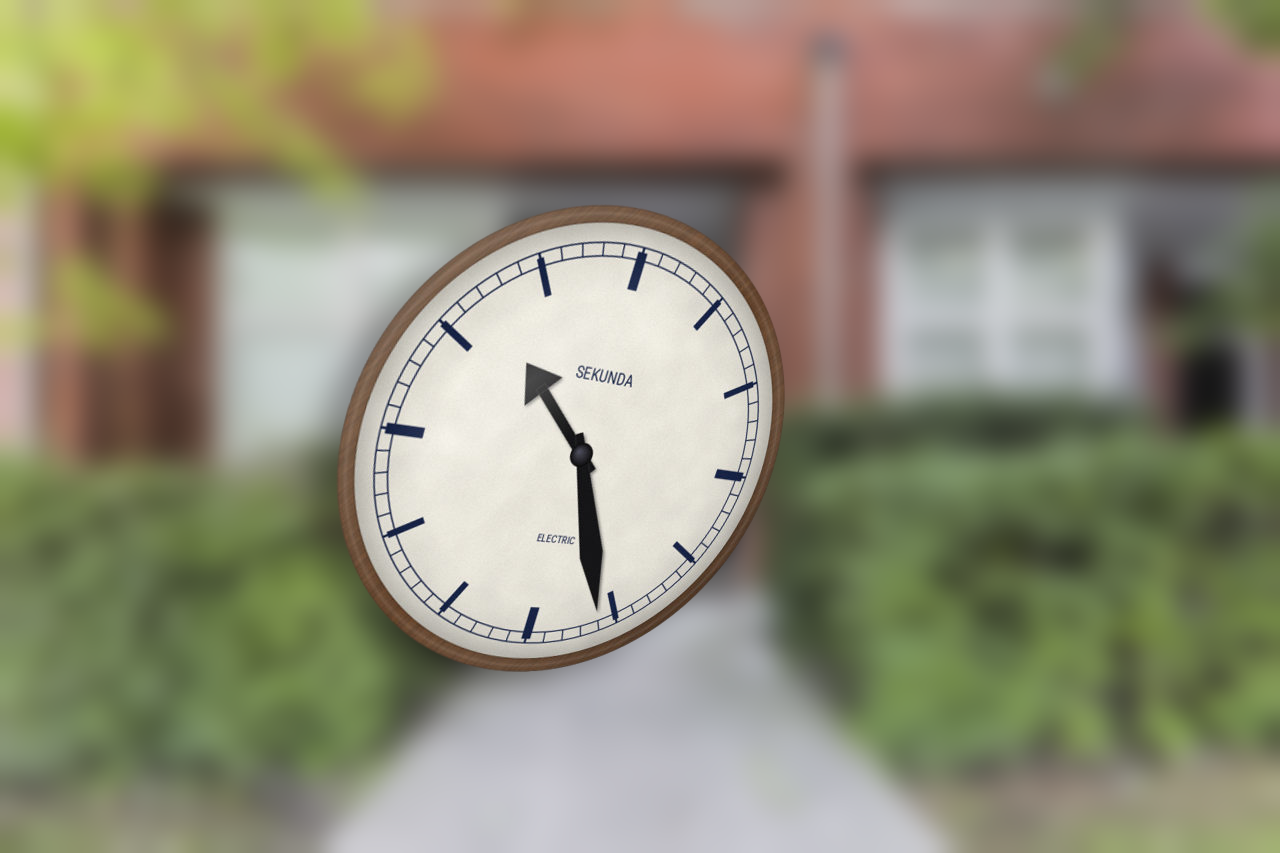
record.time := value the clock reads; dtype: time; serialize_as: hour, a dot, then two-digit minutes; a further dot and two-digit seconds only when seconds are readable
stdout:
10.26
